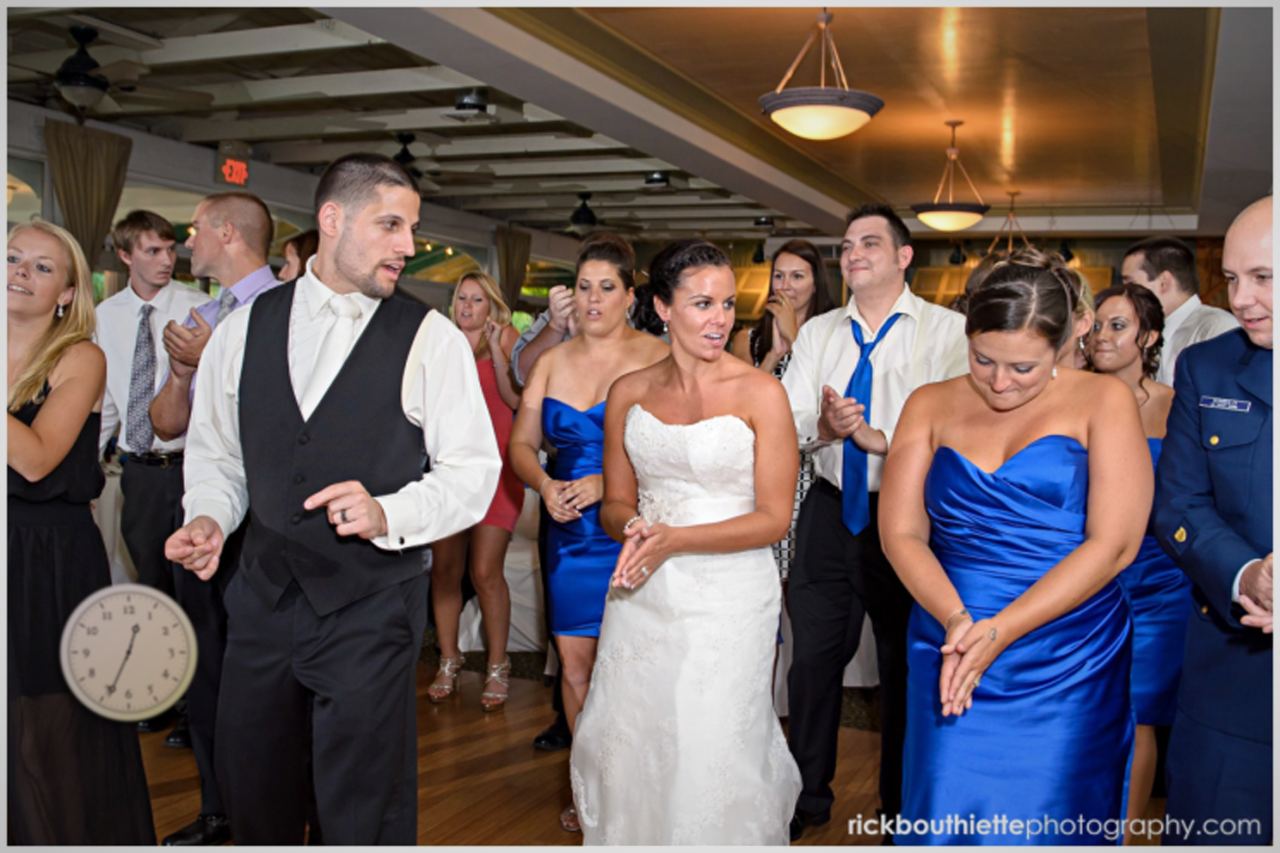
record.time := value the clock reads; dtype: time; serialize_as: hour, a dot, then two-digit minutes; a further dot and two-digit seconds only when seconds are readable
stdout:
12.34
